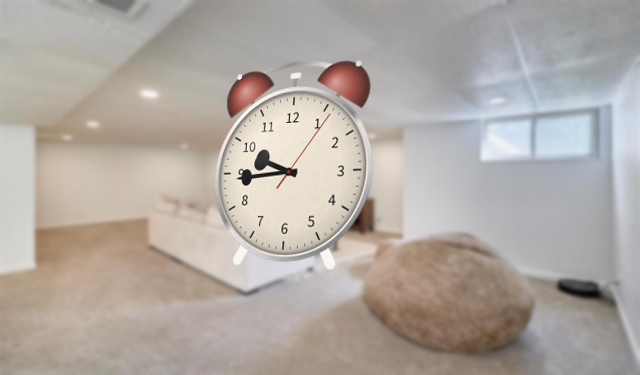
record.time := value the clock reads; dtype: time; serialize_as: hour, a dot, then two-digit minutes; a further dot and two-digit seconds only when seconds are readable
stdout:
9.44.06
